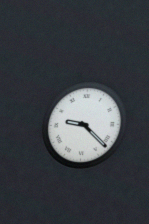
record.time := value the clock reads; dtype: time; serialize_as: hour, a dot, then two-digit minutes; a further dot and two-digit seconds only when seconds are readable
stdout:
9.22
